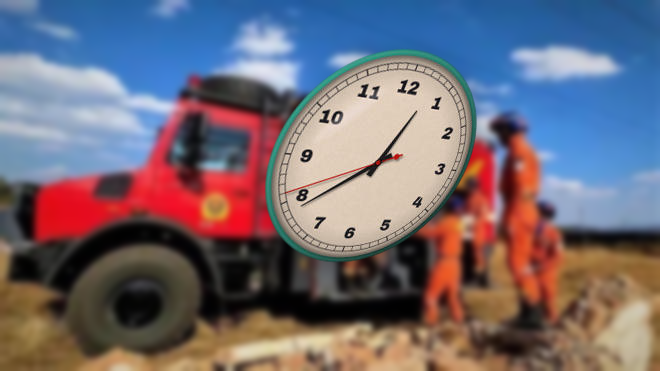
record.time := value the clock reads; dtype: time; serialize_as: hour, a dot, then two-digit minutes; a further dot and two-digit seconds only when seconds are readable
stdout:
12.38.41
